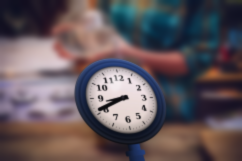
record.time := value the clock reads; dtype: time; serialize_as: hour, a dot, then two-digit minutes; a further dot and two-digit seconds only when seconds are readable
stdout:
8.41
